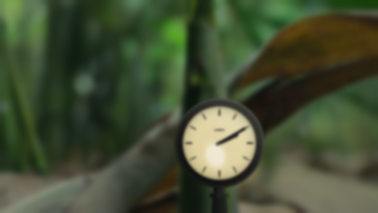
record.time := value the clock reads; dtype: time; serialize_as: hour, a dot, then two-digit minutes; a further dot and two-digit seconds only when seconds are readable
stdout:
2.10
